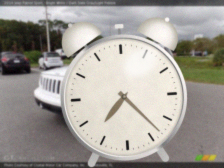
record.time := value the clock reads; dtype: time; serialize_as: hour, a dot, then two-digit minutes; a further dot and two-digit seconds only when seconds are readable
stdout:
7.23
